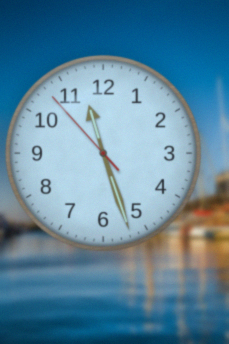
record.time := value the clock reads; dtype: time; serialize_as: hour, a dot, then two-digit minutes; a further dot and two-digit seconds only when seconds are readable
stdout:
11.26.53
